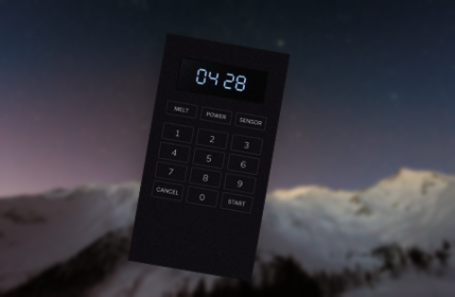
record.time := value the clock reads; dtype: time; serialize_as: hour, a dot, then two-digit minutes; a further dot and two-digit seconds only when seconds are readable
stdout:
4.28
